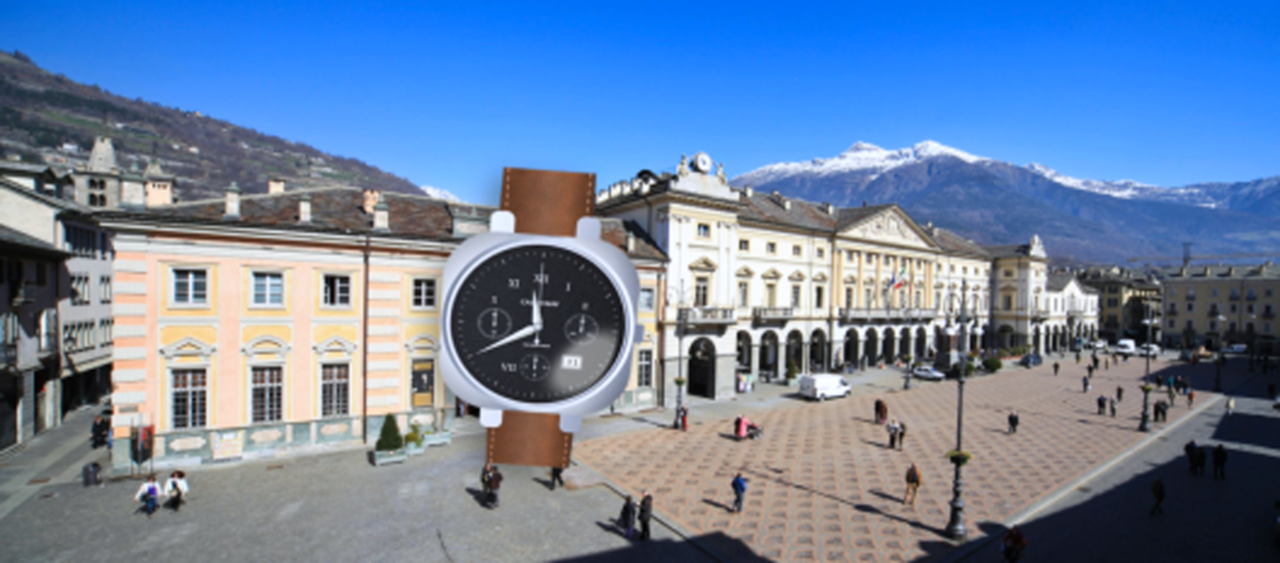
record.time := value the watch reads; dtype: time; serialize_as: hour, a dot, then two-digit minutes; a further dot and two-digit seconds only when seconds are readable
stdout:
11.40
